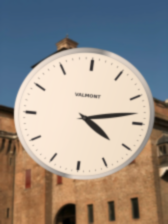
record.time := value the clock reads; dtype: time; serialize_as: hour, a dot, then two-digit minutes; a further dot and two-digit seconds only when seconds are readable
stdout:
4.13
